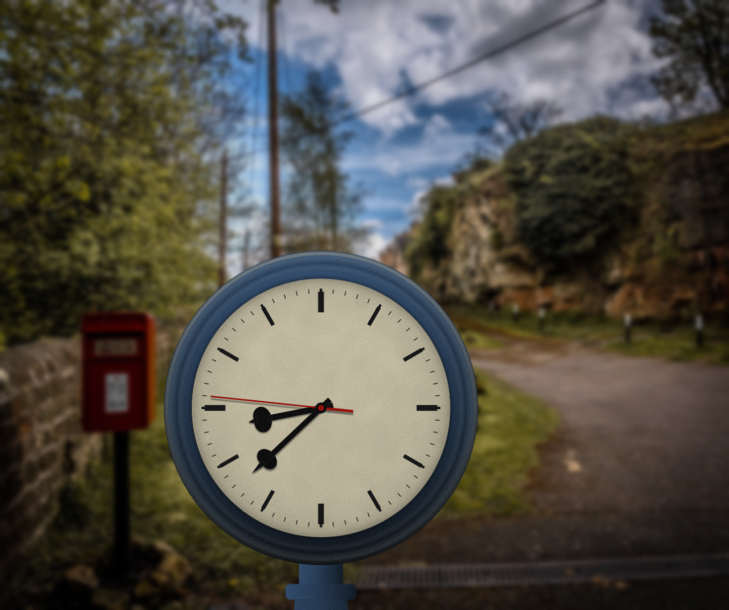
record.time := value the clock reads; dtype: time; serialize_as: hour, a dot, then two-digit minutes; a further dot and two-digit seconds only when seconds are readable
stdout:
8.37.46
